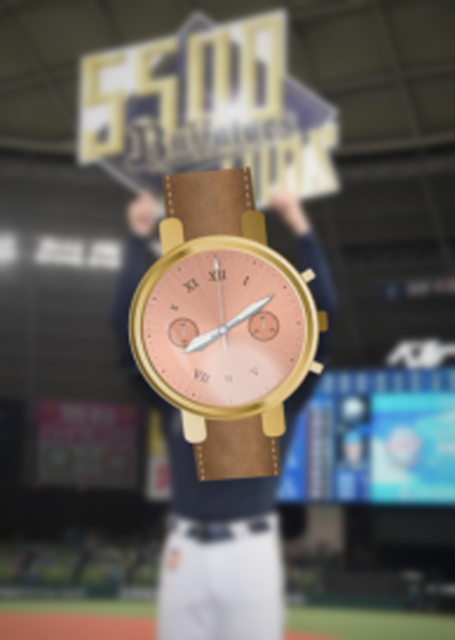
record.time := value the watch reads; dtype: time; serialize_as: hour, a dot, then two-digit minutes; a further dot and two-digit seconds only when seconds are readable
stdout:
8.10
